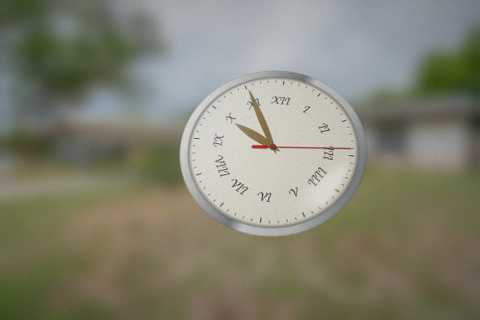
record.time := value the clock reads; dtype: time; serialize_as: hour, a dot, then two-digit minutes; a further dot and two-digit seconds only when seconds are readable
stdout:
9.55.14
